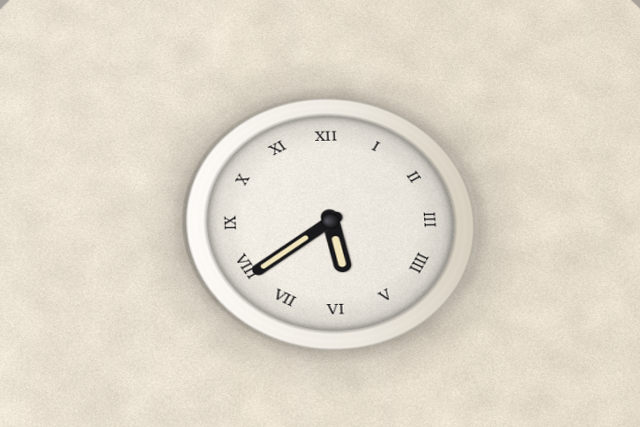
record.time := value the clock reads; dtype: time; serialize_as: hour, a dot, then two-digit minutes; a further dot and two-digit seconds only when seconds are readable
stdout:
5.39
